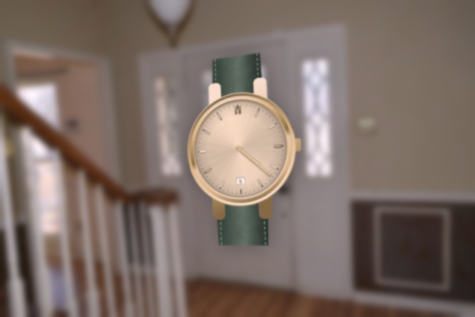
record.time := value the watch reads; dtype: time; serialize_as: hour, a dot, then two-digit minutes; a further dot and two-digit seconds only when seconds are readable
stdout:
4.22
